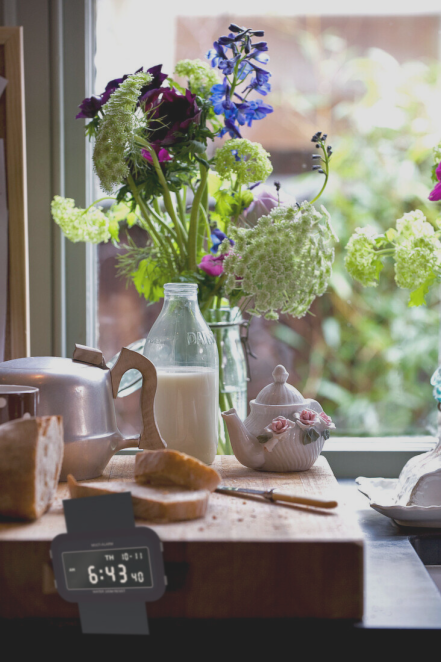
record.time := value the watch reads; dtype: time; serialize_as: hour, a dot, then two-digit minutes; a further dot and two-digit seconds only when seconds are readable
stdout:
6.43
